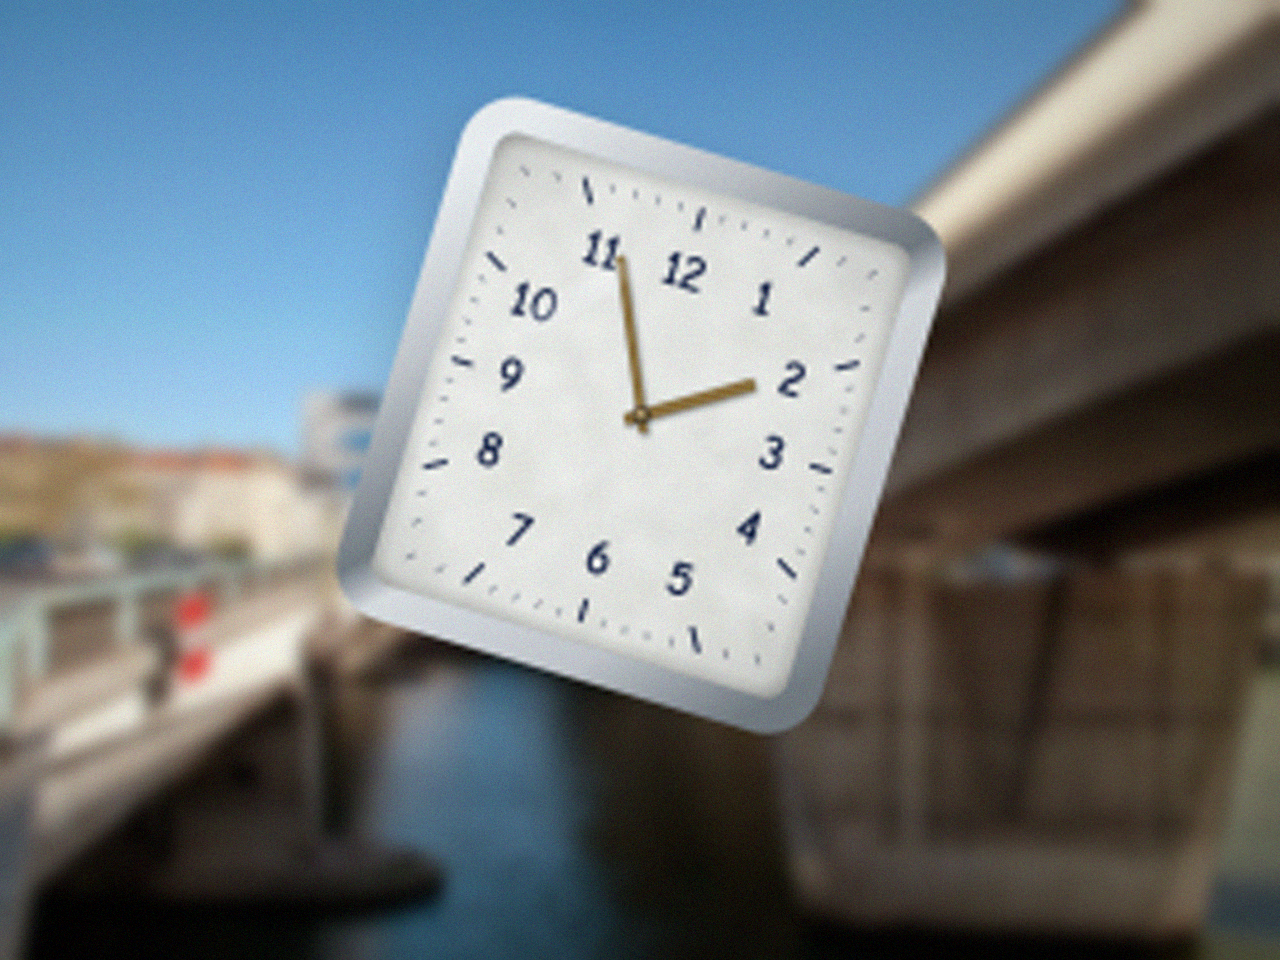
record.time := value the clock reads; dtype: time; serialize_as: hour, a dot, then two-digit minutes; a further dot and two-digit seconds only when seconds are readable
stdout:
1.56
